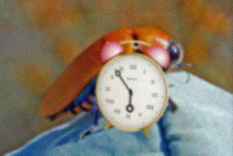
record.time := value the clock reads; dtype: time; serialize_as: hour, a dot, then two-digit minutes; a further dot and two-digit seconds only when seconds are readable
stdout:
5.53
